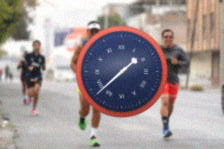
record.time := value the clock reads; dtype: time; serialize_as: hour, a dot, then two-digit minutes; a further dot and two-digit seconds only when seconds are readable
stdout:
1.38
